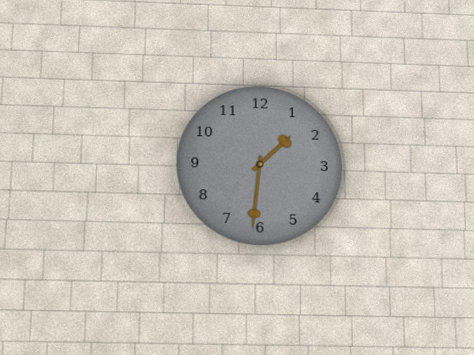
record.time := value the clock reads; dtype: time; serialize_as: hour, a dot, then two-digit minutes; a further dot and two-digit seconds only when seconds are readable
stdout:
1.31
